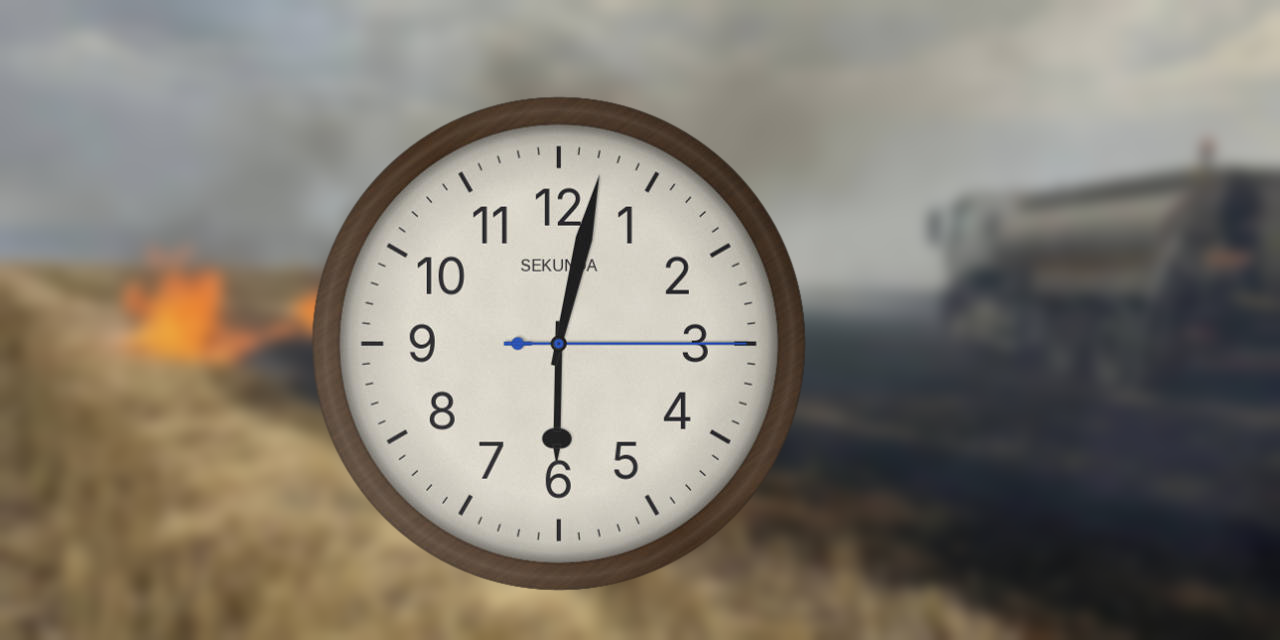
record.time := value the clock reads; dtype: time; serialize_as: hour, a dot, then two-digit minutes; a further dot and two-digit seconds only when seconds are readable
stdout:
6.02.15
